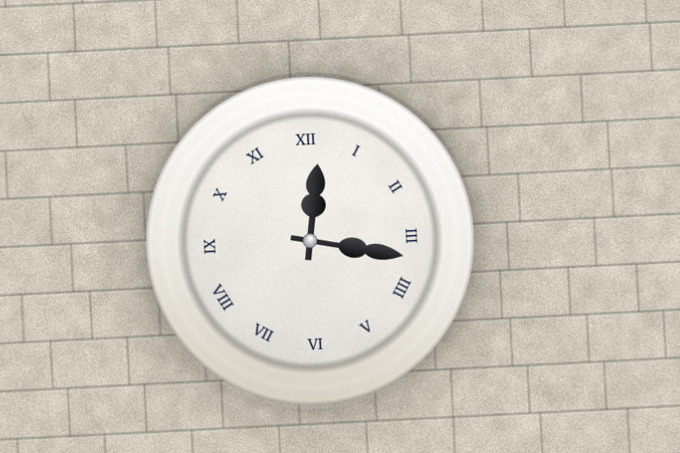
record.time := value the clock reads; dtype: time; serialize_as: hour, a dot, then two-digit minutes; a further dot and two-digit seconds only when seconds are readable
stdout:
12.17
